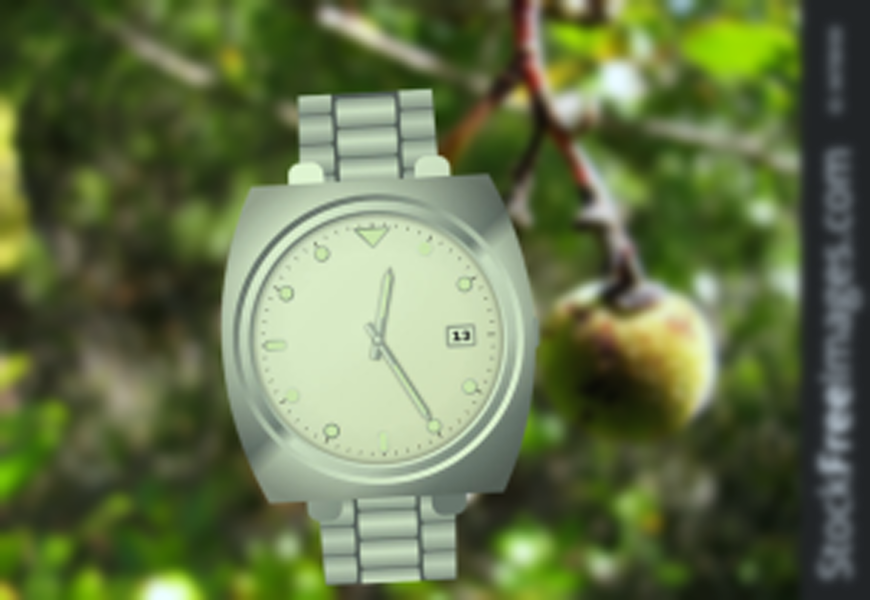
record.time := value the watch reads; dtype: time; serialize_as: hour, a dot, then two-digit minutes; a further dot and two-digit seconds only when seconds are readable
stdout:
12.25
